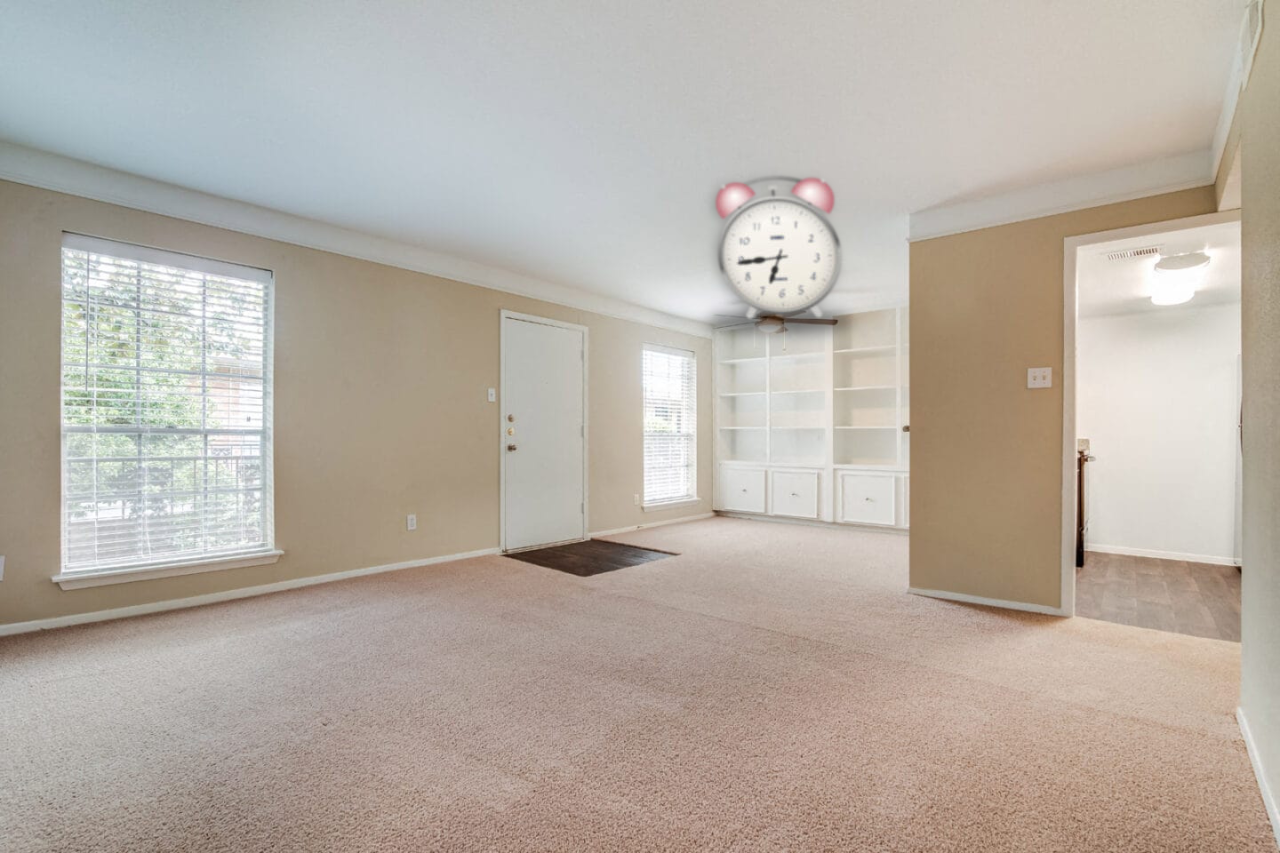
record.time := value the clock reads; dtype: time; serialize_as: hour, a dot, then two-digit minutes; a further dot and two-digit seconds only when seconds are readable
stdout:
6.44
